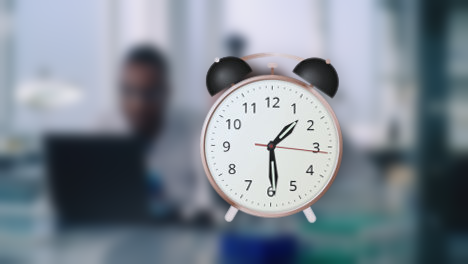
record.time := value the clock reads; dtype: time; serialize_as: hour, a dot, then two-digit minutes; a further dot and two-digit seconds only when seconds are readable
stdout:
1.29.16
